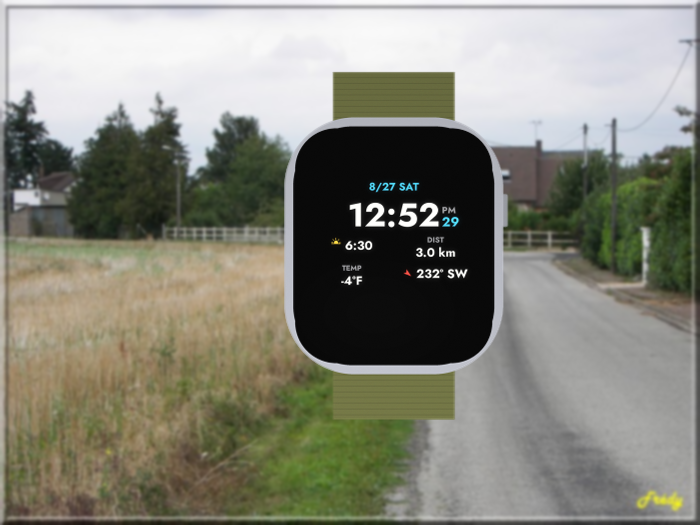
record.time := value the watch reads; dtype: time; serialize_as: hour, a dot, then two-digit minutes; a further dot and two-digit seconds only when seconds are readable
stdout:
12.52.29
